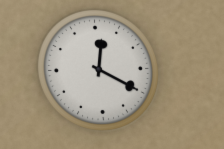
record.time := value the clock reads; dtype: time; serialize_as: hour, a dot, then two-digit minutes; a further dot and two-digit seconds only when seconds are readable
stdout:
12.20
